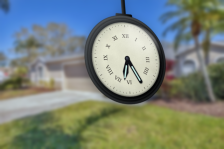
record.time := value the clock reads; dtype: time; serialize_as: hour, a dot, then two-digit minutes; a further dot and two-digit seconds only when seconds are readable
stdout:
6.25
